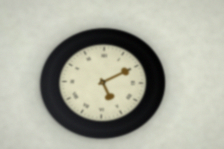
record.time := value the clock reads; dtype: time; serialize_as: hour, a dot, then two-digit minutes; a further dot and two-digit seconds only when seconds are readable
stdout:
5.10
